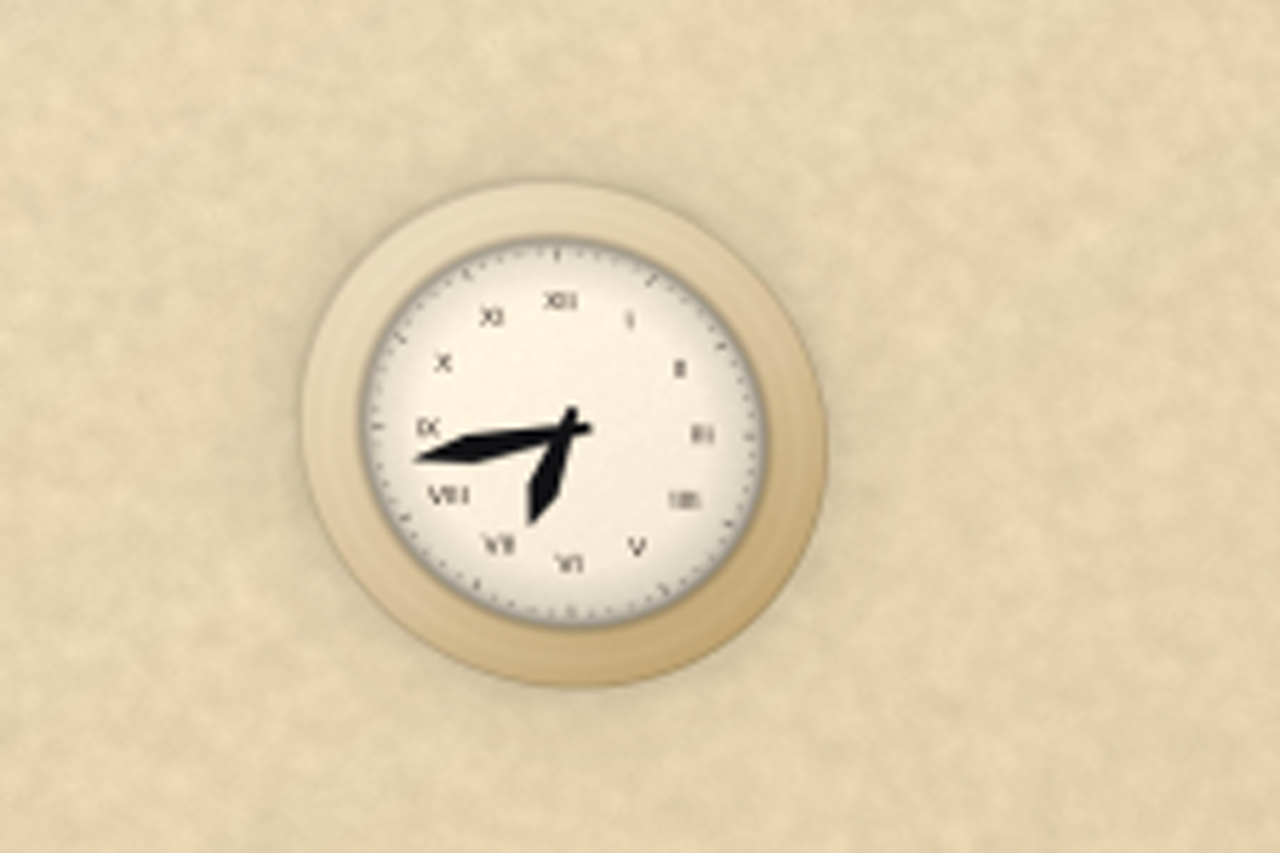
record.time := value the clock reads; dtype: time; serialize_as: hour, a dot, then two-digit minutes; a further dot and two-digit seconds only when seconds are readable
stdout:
6.43
